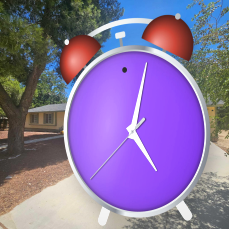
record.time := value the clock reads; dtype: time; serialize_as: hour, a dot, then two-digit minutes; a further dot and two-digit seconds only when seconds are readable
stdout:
5.03.39
